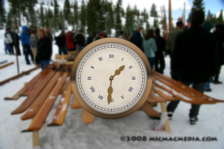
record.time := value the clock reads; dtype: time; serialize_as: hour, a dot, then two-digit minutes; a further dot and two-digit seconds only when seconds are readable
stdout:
1.31
